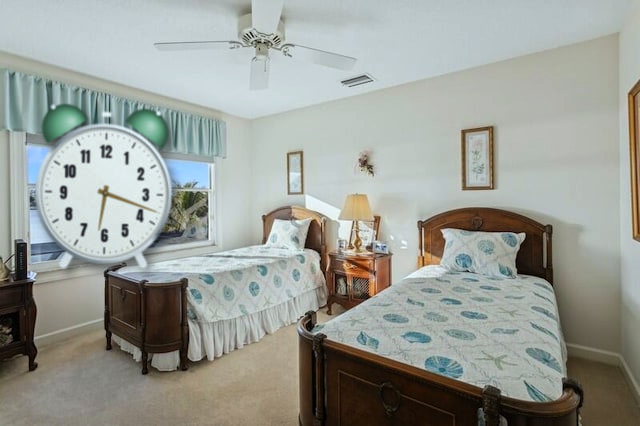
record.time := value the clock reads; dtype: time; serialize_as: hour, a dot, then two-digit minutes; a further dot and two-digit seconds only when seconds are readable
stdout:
6.18
